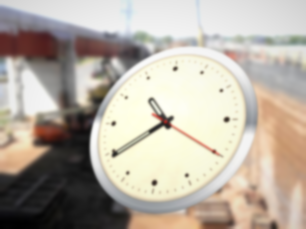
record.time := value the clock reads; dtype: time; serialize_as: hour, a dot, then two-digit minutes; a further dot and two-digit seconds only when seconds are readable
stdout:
10.39.20
